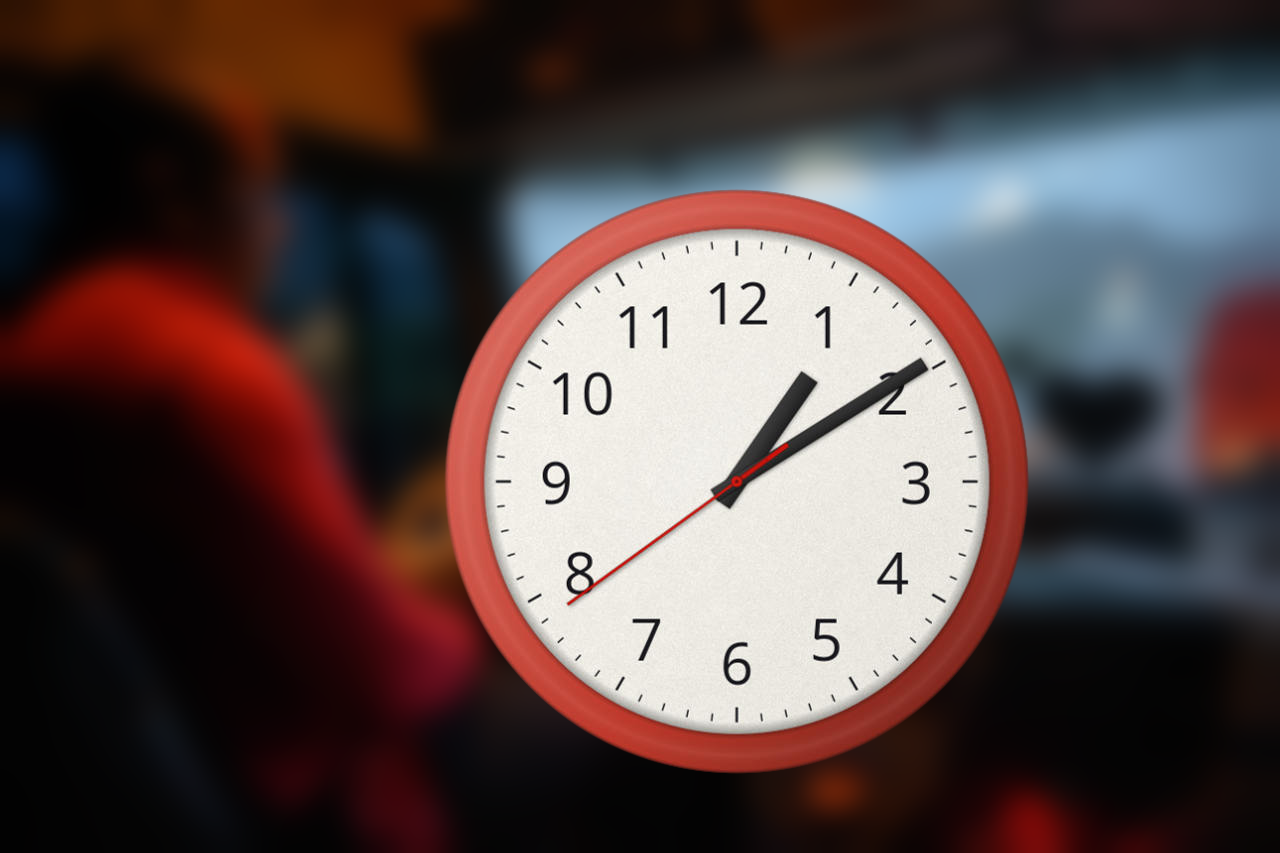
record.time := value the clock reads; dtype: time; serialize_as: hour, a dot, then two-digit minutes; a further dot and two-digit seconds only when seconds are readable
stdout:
1.09.39
